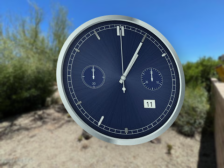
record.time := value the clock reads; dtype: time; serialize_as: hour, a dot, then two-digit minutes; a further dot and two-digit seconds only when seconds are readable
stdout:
1.05
